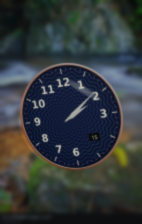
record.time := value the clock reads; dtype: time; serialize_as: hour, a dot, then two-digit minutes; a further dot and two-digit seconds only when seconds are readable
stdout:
2.09
